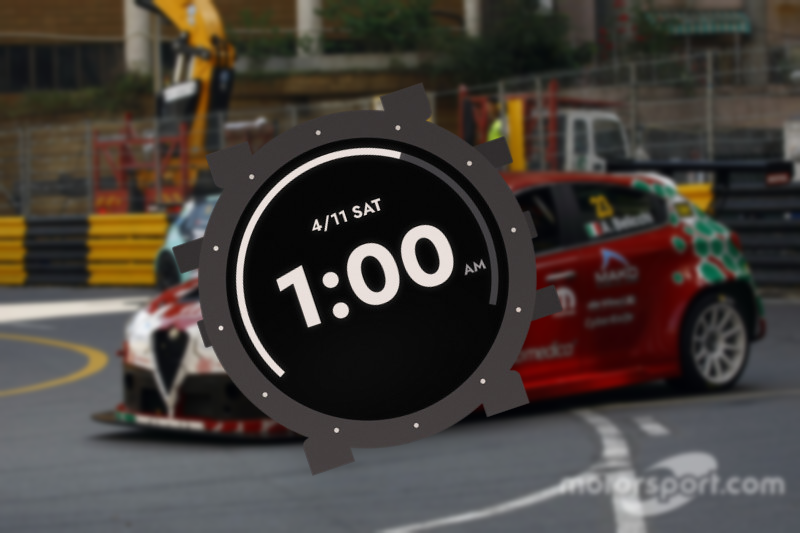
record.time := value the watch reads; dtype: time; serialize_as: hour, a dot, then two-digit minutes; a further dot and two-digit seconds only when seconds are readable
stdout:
1.00
